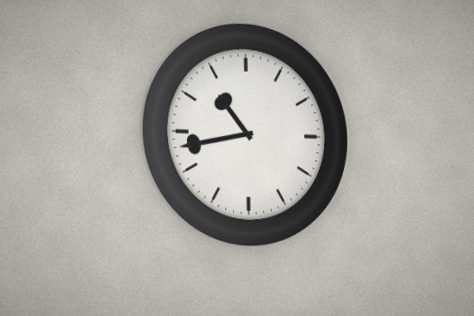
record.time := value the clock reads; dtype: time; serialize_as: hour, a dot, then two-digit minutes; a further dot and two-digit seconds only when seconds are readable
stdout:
10.43
